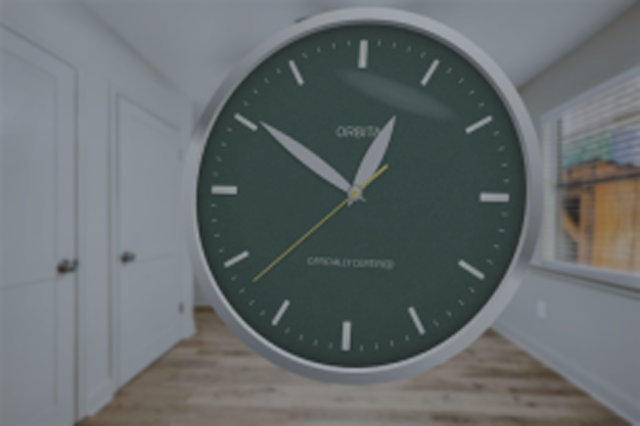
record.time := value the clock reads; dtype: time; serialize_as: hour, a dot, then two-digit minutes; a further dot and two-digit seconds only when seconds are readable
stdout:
12.50.38
